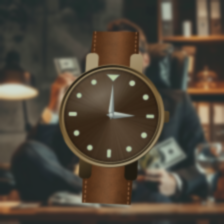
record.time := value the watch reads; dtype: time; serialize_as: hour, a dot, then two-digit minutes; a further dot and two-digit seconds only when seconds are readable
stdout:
3.00
